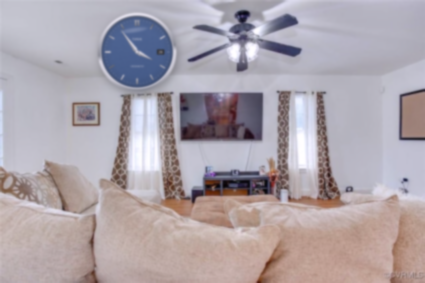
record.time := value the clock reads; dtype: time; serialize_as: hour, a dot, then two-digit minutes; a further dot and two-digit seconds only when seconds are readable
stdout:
3.54
